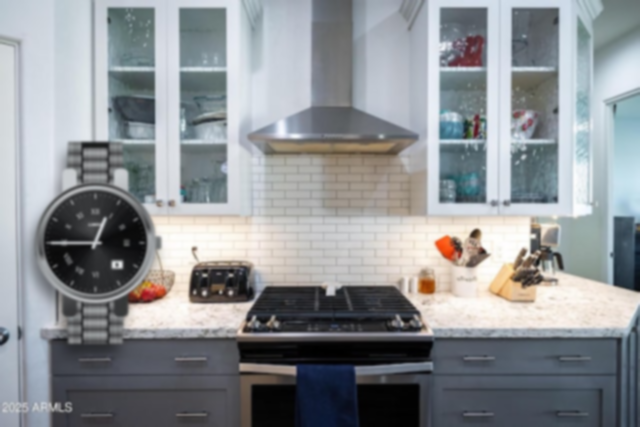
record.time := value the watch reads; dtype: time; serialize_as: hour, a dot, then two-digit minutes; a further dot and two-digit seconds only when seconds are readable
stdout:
12.45
